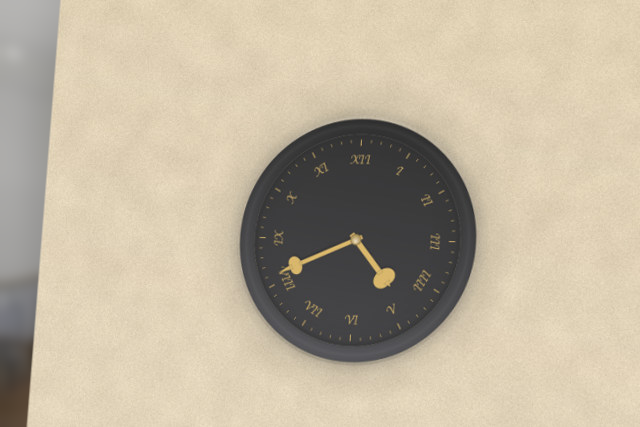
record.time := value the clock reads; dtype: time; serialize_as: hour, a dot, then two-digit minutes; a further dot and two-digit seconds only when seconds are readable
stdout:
4.41
